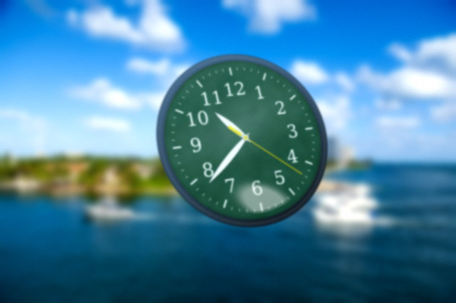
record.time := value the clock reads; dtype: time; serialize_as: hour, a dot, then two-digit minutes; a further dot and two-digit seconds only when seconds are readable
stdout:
10.38.22
